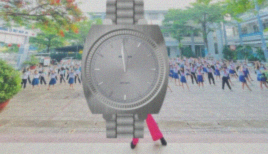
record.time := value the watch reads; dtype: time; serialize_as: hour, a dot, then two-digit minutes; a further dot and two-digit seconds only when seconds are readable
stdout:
11.59
